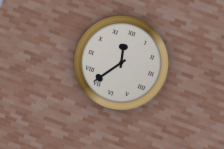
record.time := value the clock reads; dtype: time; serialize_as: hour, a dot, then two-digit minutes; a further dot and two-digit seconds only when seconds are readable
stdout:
11.36
